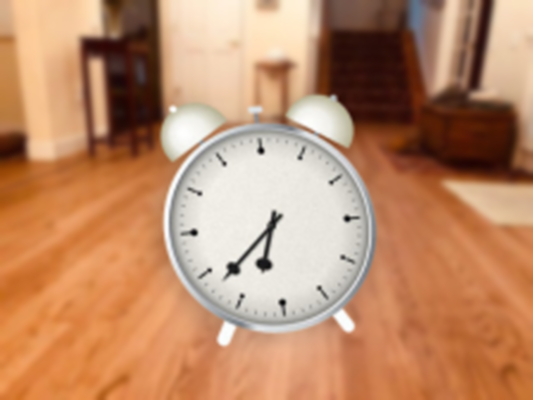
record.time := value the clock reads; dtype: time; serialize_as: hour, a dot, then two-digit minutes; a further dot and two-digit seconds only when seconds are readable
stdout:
6.38
